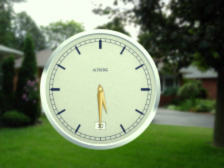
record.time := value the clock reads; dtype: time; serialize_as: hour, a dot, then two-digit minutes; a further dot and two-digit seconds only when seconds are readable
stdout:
5.30
